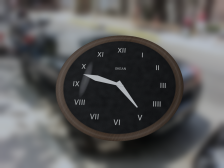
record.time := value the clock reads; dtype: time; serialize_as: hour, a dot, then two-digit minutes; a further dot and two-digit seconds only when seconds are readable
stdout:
4.48
